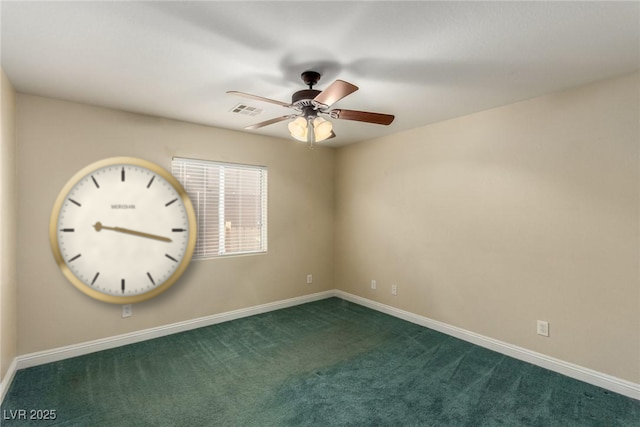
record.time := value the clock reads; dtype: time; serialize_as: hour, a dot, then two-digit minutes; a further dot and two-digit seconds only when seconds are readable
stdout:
9.17
